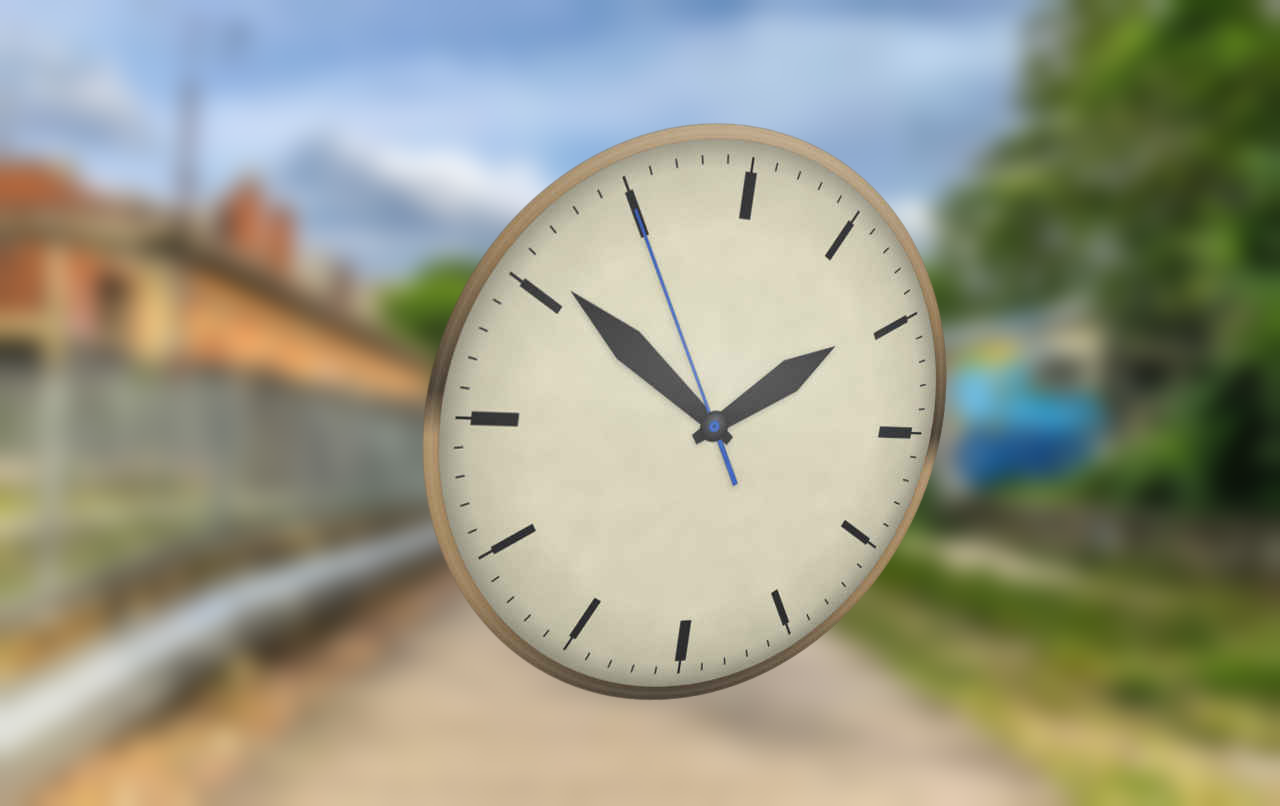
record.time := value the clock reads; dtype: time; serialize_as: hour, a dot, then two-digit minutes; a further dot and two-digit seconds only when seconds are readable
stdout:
1.50.55
